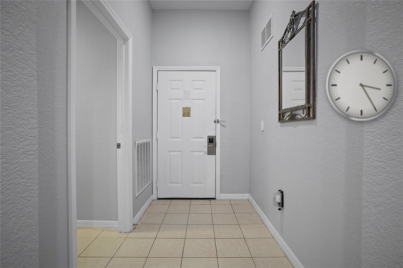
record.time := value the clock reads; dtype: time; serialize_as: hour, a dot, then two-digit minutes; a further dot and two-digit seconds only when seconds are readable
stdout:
3.25
